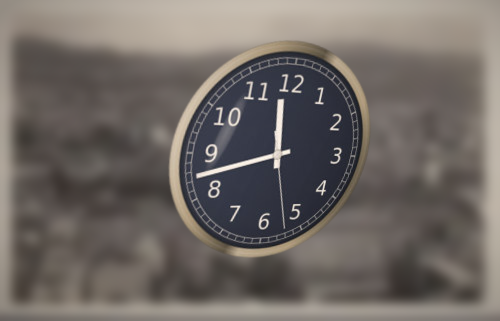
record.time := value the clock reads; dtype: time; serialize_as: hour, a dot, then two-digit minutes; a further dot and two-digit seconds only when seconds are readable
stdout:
11.42.27
